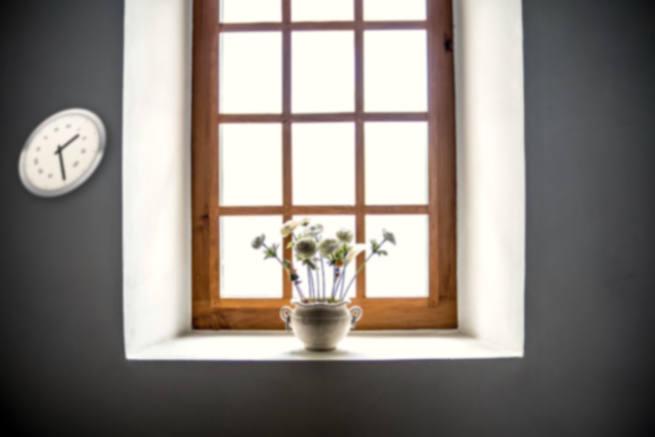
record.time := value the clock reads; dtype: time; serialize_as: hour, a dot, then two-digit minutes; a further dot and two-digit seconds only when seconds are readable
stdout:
1.25
